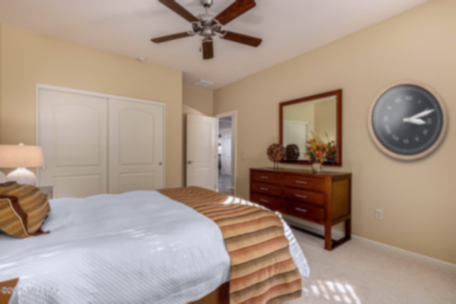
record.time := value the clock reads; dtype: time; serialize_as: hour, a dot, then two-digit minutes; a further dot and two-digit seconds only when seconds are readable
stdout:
3.11
